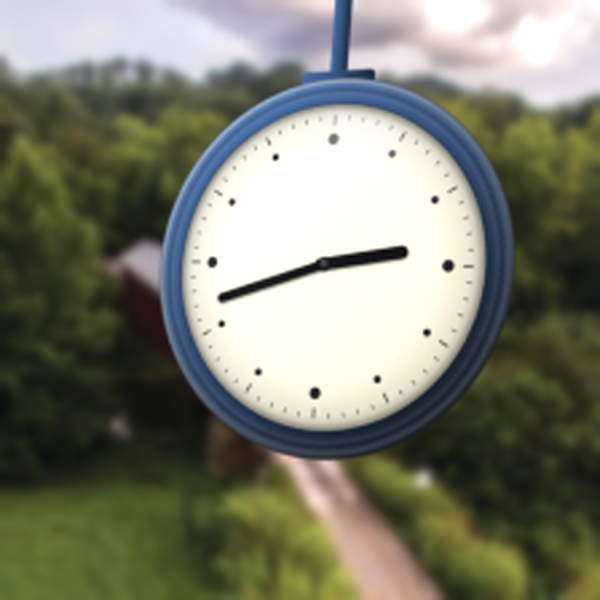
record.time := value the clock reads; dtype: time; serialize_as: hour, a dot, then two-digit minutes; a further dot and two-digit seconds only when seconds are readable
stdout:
2.42
